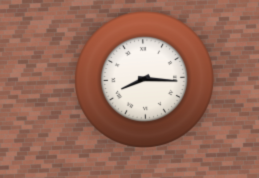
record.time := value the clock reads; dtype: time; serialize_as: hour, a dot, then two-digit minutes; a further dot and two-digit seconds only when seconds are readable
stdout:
8.16
